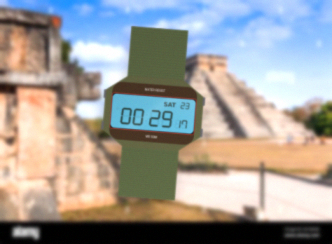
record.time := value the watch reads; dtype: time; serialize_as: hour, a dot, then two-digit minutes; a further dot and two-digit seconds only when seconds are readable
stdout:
0.29
